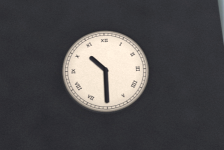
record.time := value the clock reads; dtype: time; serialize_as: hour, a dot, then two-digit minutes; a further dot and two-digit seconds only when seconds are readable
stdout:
10.30
